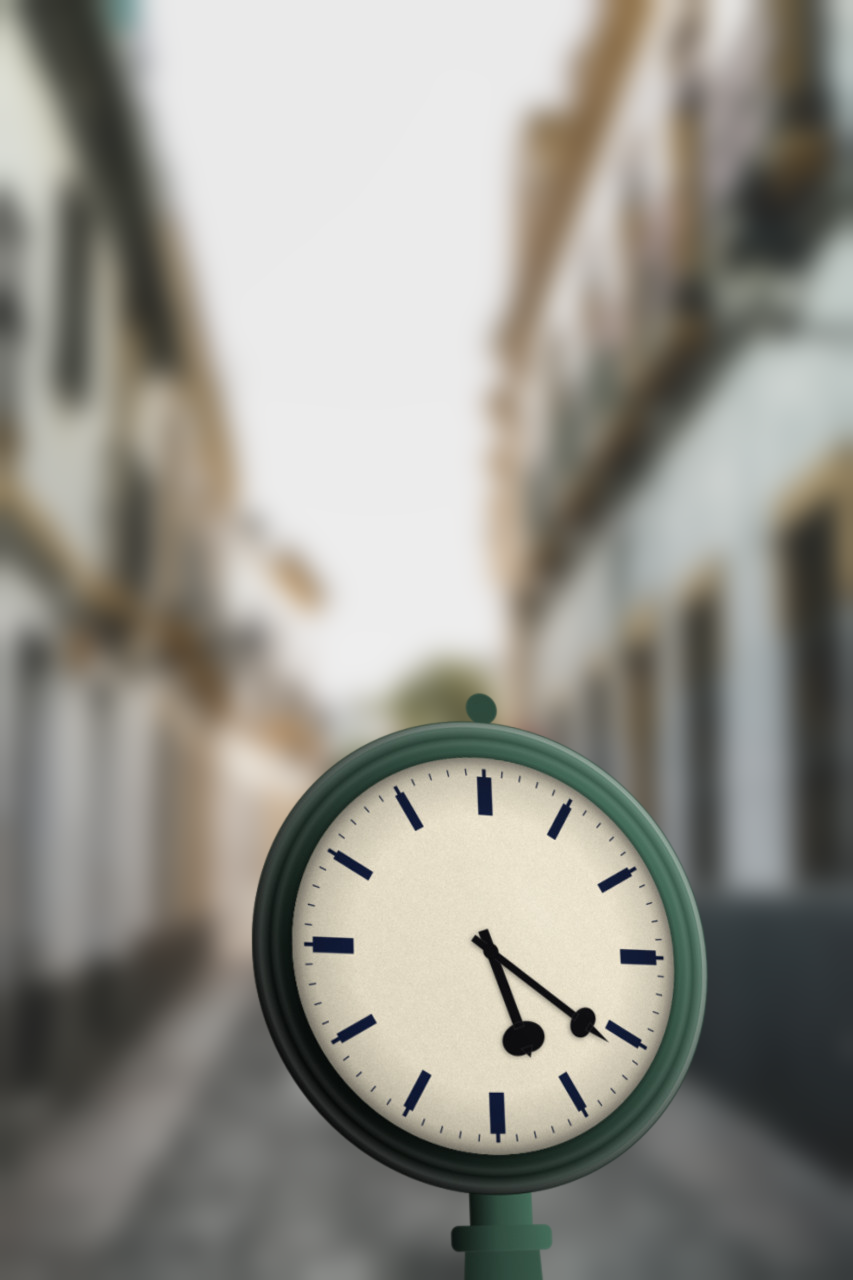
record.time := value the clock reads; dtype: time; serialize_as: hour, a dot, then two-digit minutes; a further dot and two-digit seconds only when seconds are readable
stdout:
5.21
